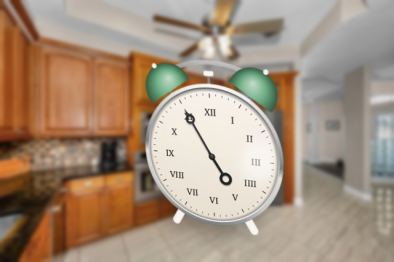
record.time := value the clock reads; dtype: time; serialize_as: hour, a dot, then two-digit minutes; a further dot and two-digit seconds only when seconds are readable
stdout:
4.55
